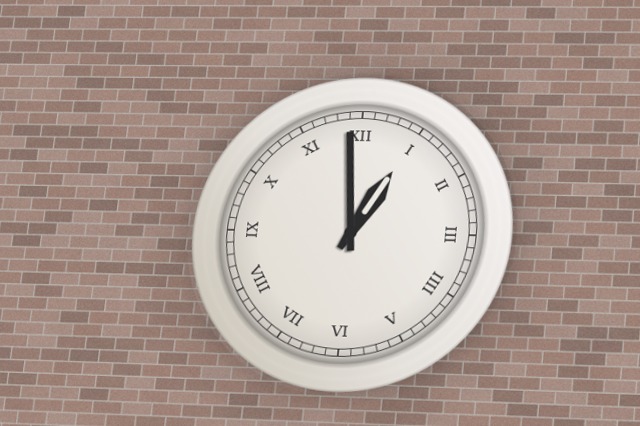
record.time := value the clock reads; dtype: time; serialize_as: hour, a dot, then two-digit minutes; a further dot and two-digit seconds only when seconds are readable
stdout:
12.59
